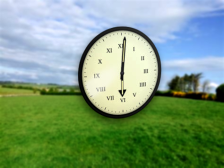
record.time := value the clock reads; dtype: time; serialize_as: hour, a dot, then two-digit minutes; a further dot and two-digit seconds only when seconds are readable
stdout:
6.01
